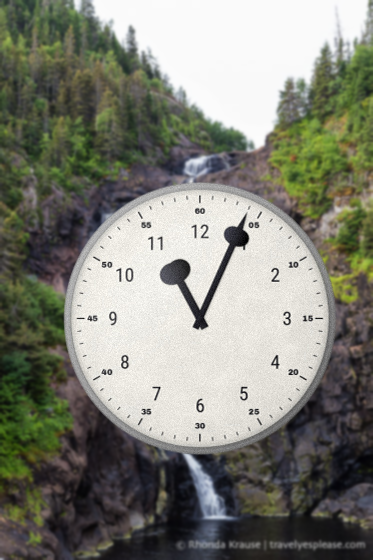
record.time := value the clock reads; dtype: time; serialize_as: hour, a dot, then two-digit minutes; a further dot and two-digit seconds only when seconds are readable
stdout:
11.04
